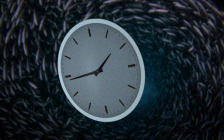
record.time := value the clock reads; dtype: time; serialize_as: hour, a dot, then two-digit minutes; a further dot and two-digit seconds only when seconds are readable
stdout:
1.44
